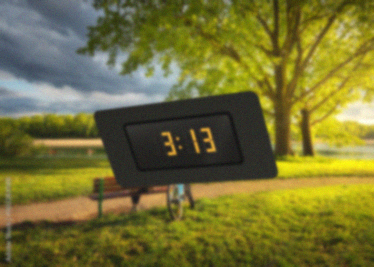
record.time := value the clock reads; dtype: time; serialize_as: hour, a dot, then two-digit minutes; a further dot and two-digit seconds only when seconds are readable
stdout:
3.13
